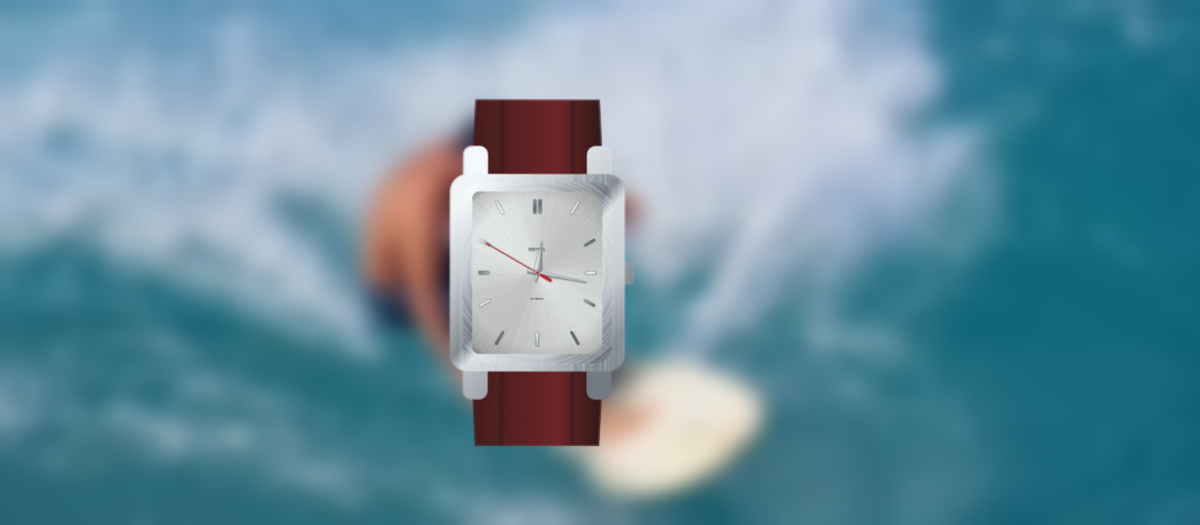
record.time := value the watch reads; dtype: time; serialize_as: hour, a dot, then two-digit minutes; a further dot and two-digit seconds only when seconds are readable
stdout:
12.16.50
